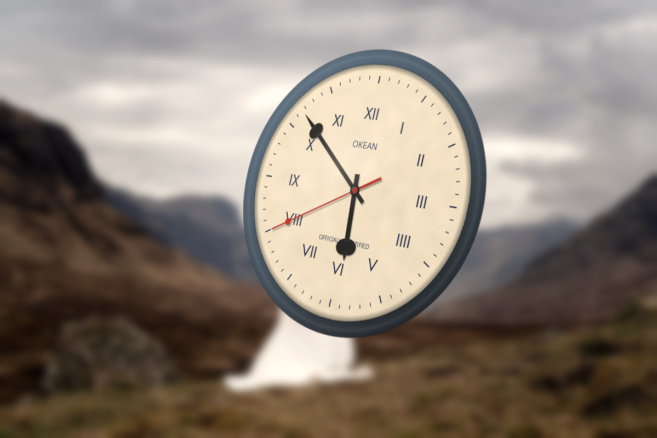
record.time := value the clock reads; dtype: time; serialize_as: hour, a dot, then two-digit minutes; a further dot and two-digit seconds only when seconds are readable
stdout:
5.51.40
